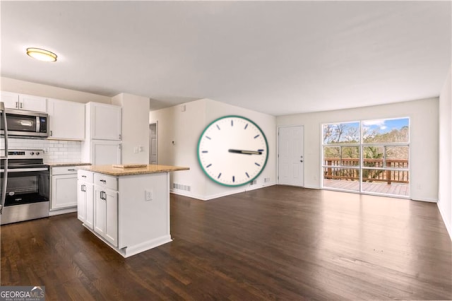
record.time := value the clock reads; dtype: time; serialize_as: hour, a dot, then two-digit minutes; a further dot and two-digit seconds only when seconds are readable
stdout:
3.16
